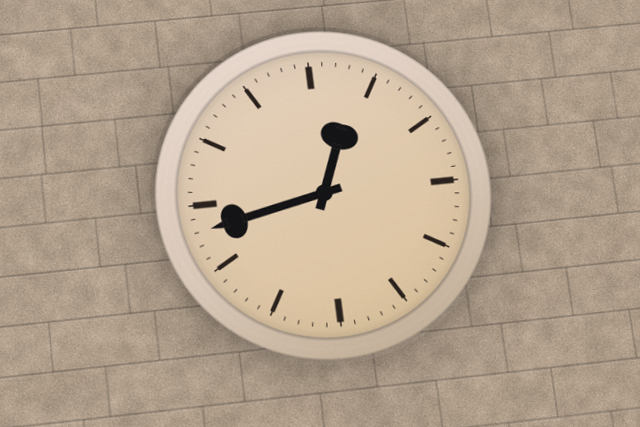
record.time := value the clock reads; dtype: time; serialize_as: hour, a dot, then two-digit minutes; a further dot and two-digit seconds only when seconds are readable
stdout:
12.43
